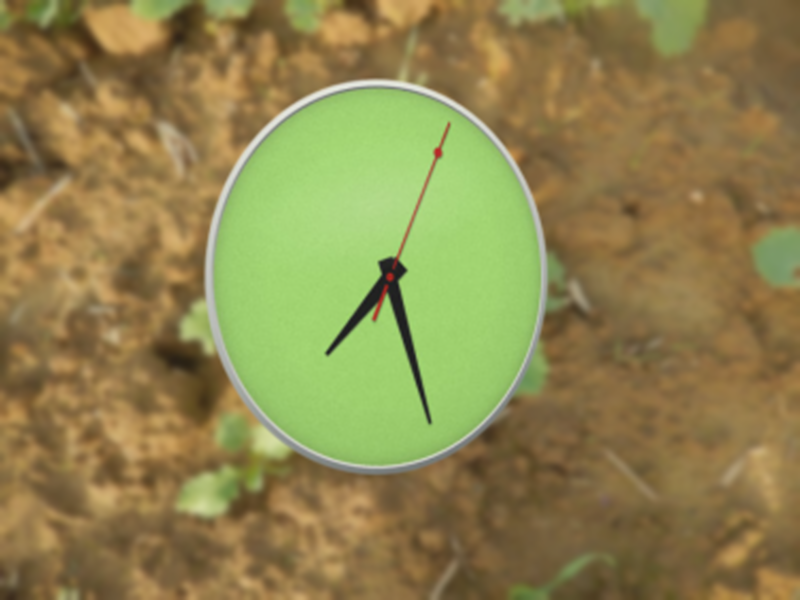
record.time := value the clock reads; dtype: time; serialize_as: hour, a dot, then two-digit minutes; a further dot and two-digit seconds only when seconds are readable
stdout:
7.27.04
